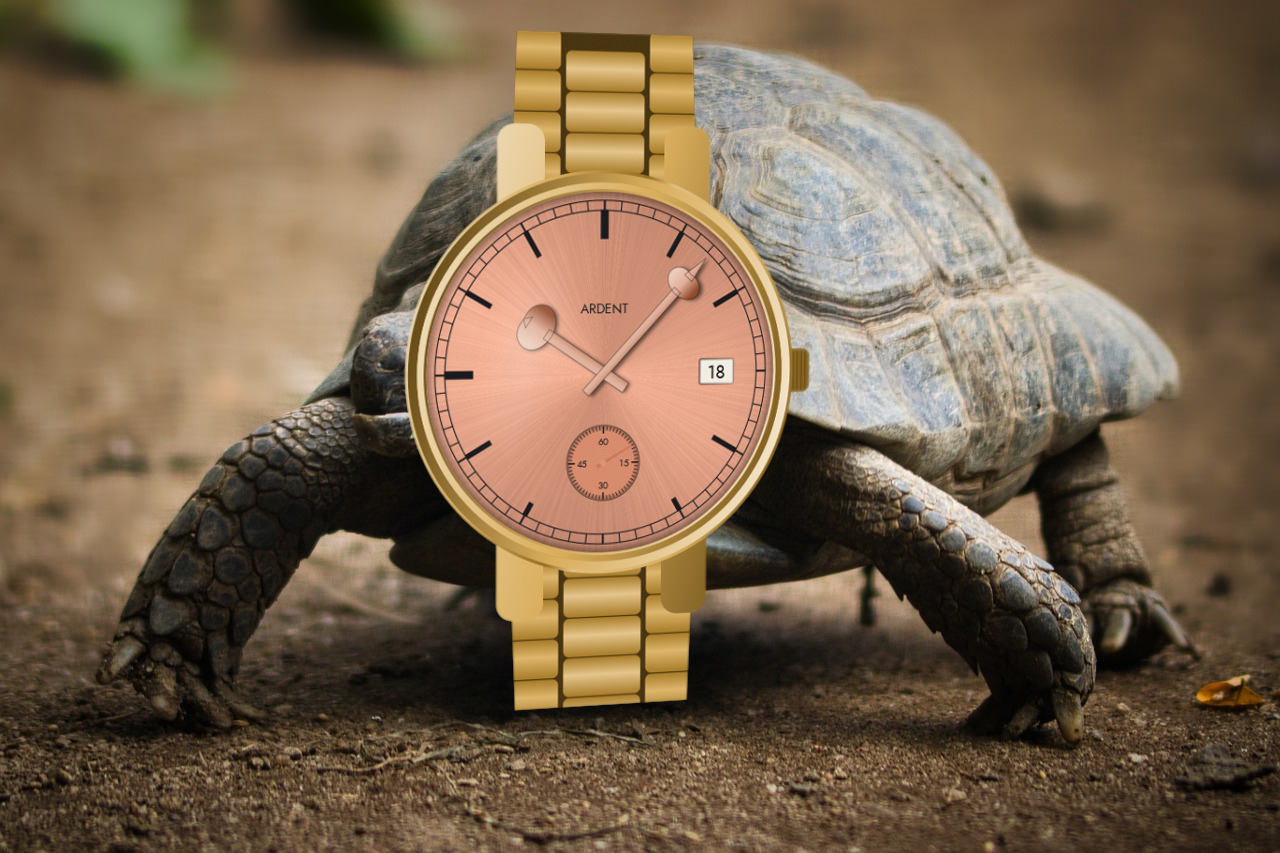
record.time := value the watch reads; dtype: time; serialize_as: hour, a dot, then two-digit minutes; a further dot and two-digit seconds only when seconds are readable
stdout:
10.07.10
